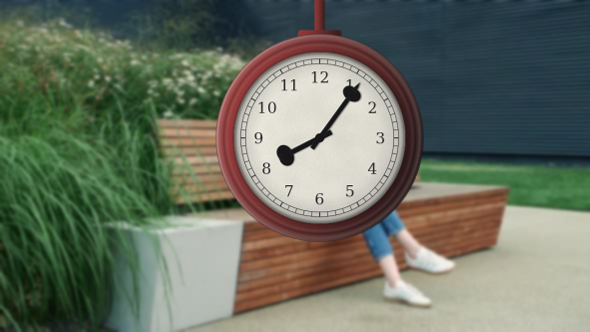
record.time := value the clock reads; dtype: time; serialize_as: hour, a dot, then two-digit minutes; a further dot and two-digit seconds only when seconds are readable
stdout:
8.06
